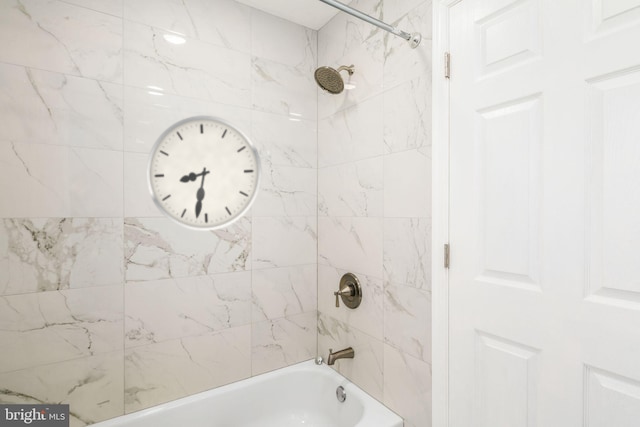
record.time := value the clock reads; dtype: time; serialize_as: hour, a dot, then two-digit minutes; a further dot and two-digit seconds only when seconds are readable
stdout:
8.32
